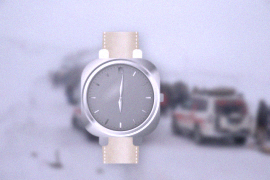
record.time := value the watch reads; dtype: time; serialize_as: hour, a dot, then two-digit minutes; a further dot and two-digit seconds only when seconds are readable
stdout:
6.01
